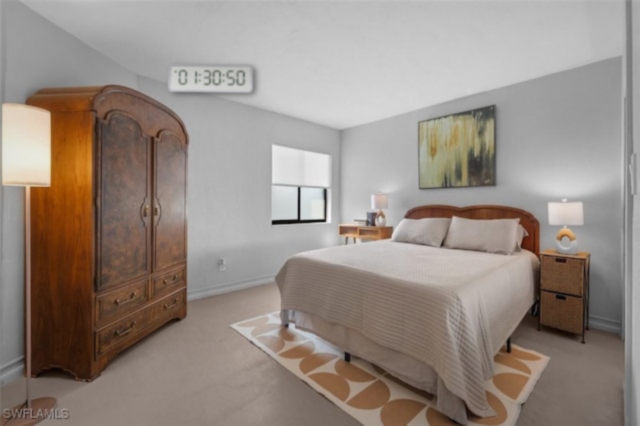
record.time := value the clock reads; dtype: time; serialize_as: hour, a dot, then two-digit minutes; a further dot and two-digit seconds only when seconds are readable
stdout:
1.30.50
